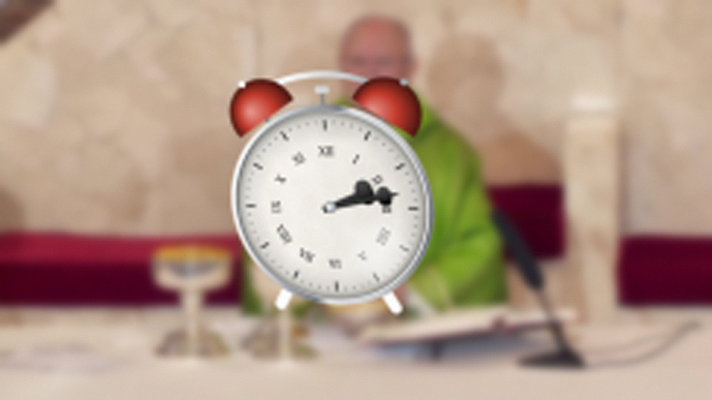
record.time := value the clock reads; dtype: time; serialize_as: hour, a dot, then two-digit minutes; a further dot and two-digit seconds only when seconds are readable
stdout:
2.13
